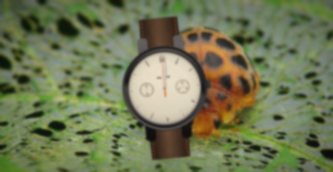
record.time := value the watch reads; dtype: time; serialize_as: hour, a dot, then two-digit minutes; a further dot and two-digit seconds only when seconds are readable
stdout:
12.01
